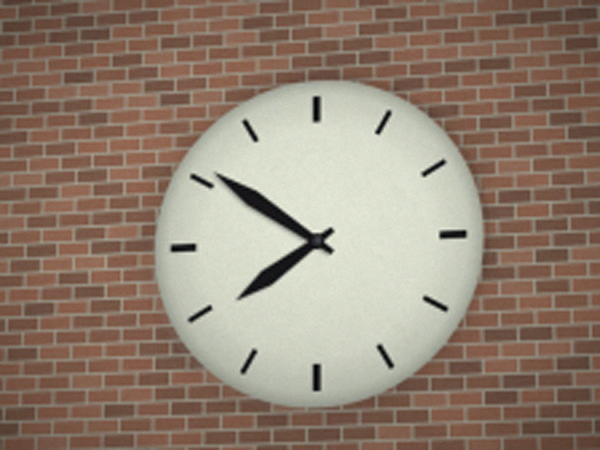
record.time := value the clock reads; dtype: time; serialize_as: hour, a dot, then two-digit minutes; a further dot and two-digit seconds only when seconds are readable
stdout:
7.51
